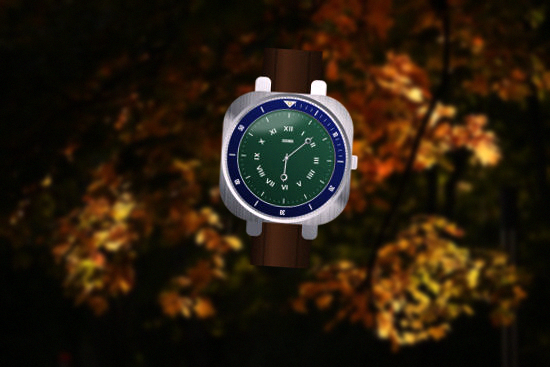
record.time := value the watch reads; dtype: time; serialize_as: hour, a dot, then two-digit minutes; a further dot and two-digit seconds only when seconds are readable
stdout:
6.08
